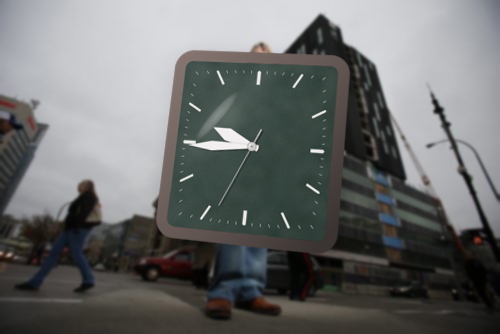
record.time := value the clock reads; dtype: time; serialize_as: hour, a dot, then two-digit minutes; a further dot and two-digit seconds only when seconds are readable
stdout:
9.44.34
